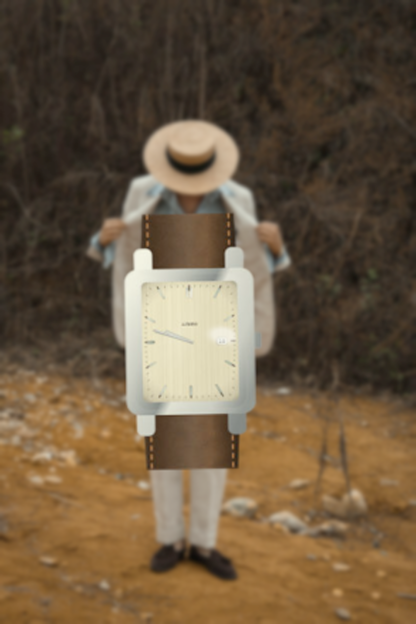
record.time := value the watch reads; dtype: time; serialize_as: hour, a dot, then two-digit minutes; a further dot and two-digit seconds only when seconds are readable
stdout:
9.48
